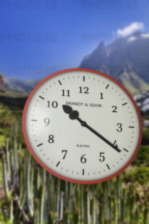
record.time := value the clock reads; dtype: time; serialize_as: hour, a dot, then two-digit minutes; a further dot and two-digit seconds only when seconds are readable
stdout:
10.21
